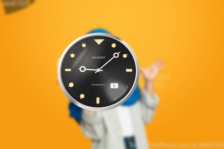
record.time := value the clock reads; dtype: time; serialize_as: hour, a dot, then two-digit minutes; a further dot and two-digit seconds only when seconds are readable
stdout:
9.08
